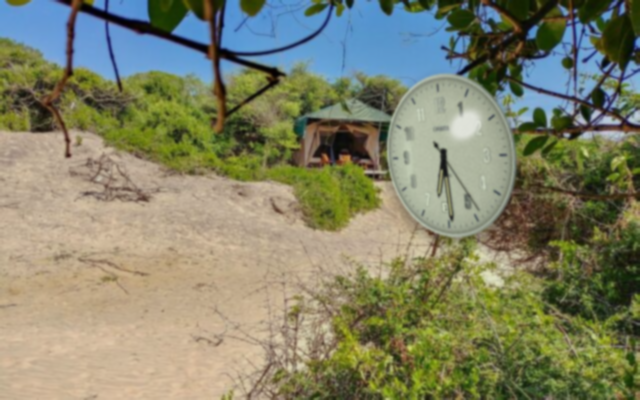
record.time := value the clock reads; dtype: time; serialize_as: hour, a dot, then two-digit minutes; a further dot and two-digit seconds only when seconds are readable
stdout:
6.29.24
